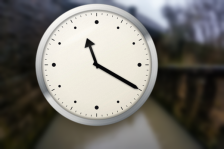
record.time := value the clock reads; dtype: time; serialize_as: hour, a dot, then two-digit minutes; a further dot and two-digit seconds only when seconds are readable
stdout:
11.20
